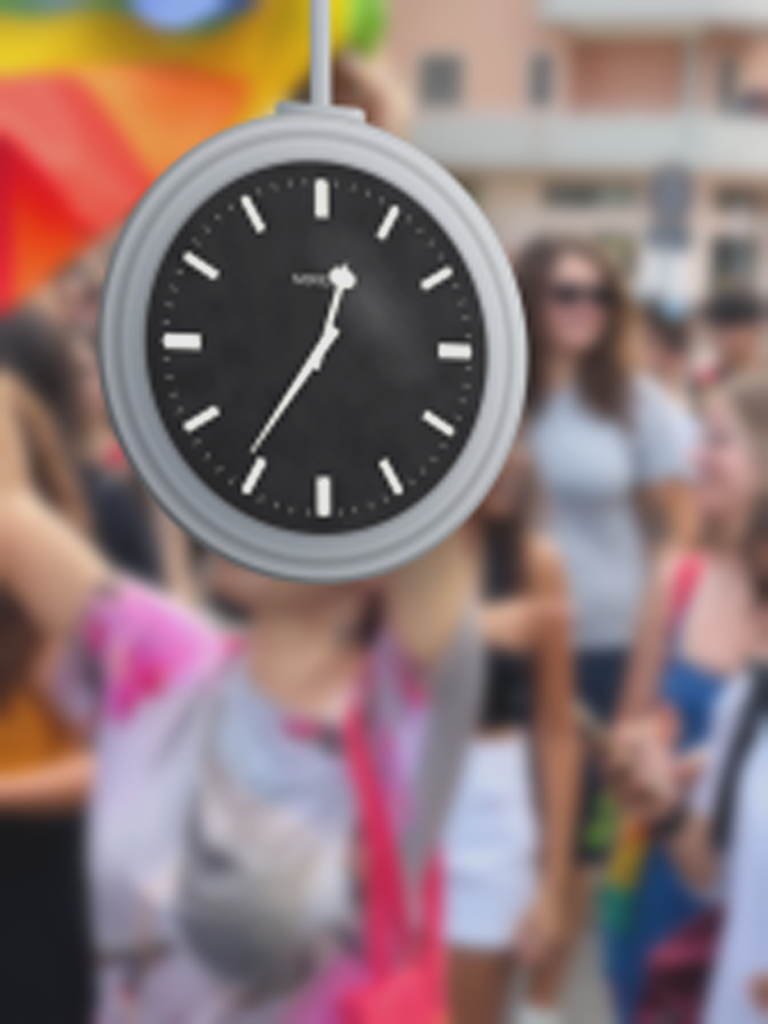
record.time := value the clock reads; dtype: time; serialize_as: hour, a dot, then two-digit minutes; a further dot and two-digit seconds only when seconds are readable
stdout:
12.36
